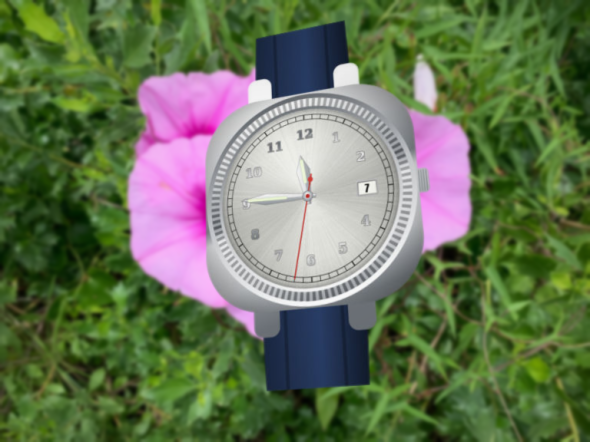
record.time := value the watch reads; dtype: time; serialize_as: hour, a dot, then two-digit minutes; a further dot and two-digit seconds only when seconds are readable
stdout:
11.45.32
